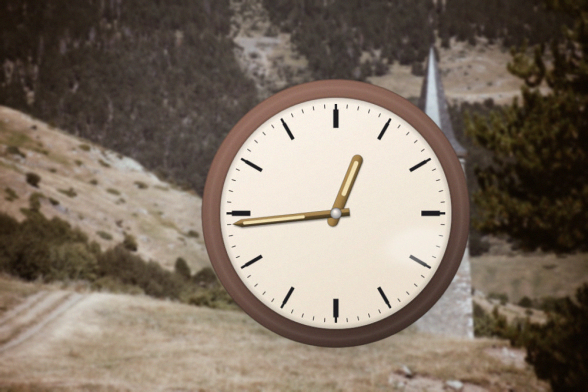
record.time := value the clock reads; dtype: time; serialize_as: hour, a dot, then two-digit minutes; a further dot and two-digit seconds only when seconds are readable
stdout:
12.44
